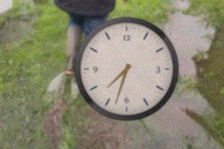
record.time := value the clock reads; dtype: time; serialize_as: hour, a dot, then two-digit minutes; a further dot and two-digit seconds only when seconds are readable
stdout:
7.33
